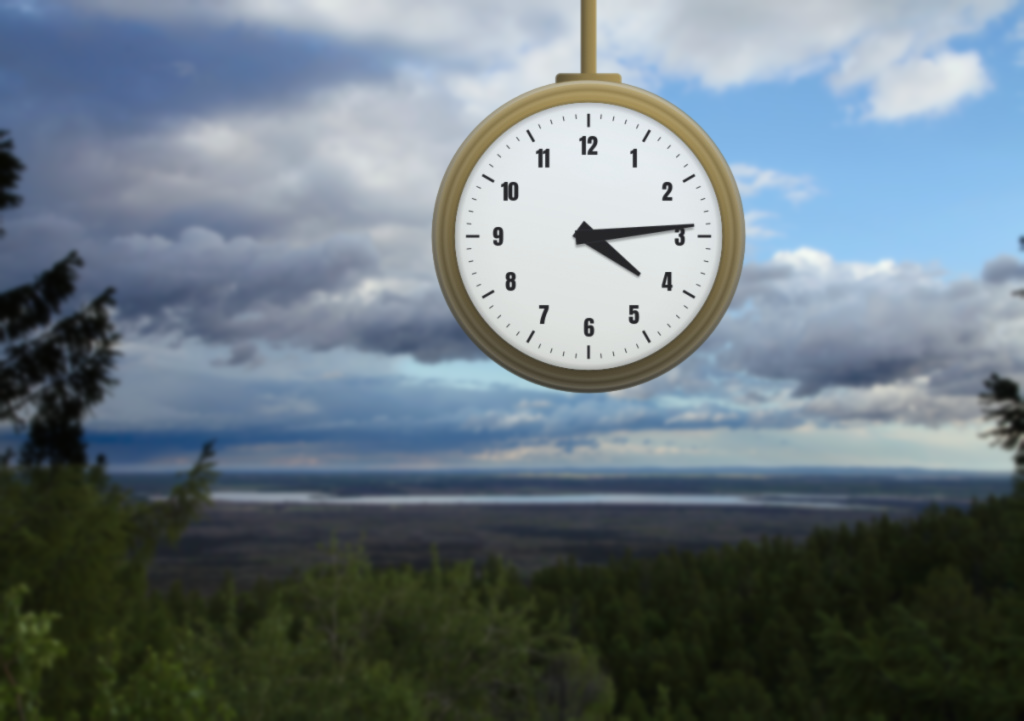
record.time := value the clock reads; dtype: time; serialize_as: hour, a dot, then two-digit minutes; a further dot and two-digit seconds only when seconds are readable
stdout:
4.14
